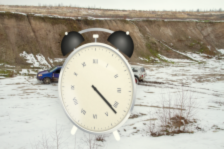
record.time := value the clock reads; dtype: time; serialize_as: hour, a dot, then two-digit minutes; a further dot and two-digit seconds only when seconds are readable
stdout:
4.22
